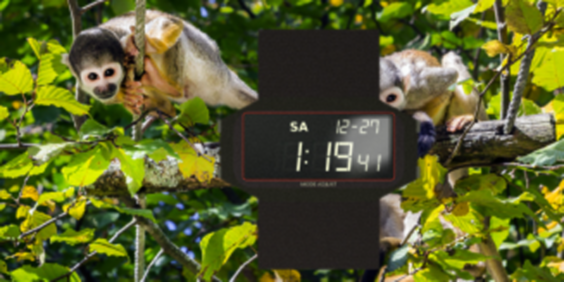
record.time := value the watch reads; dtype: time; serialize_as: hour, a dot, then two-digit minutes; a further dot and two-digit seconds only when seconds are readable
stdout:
1.19.41
